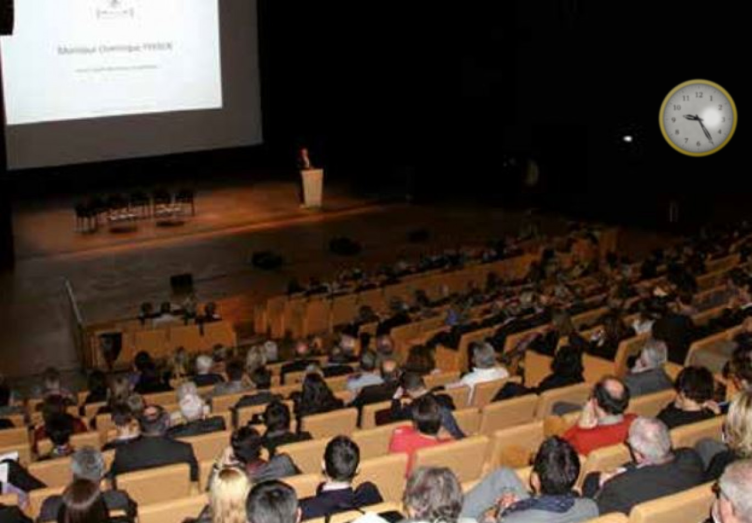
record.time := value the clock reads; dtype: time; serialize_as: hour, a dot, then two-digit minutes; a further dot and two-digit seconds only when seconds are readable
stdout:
9.25
